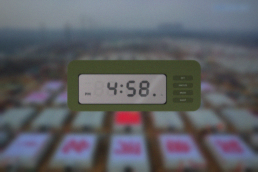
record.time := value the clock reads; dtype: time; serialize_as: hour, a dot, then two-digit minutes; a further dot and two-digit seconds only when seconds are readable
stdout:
4.58
